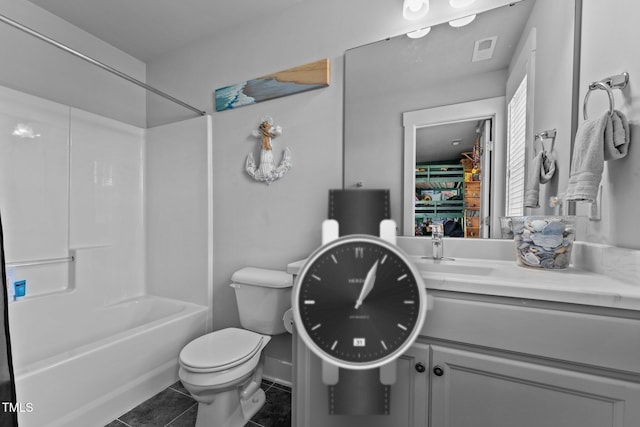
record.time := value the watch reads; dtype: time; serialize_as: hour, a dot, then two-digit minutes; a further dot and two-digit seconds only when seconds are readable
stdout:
1.04
